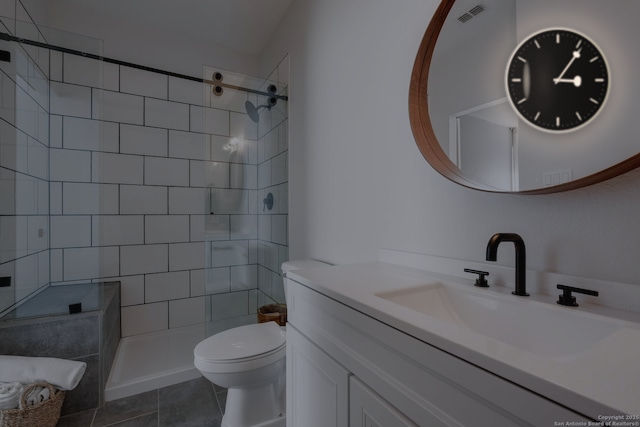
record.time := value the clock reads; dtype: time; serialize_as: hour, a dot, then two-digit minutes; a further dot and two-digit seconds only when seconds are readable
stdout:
3.06
